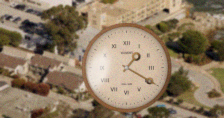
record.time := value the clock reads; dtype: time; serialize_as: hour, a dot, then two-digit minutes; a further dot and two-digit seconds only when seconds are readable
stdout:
1.20
